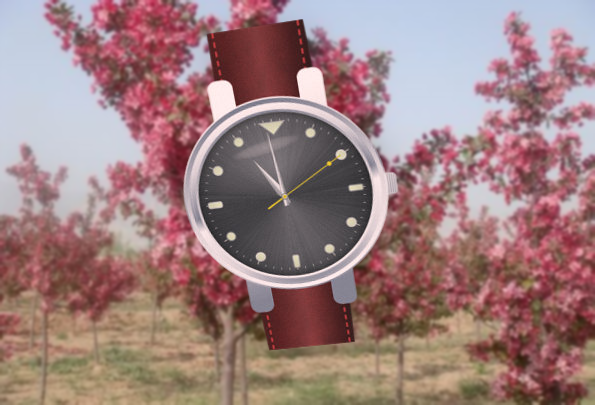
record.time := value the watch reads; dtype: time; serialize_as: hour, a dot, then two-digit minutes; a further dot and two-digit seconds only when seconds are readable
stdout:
10.59.10
